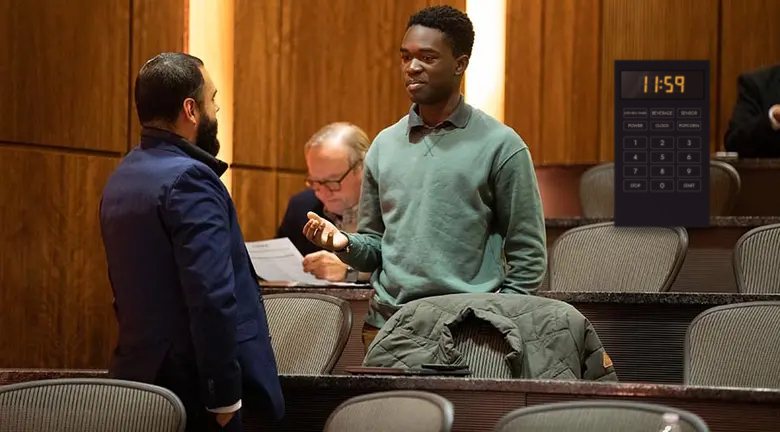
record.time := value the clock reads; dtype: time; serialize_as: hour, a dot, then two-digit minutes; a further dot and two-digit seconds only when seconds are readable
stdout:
11.59
